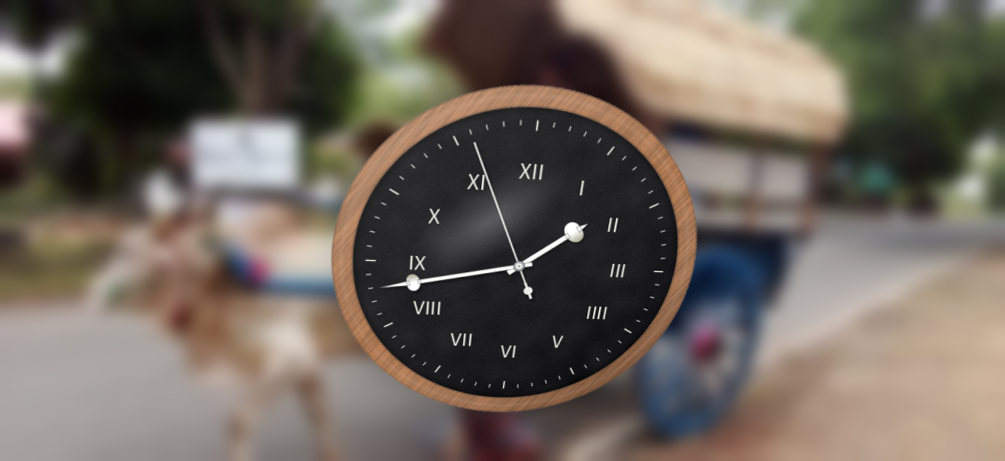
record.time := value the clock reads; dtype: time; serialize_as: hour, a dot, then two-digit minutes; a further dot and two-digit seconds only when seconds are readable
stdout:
1.42.56
